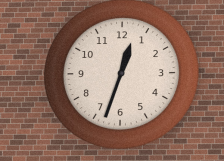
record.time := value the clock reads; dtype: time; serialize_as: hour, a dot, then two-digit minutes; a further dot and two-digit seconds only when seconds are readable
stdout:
12.33
